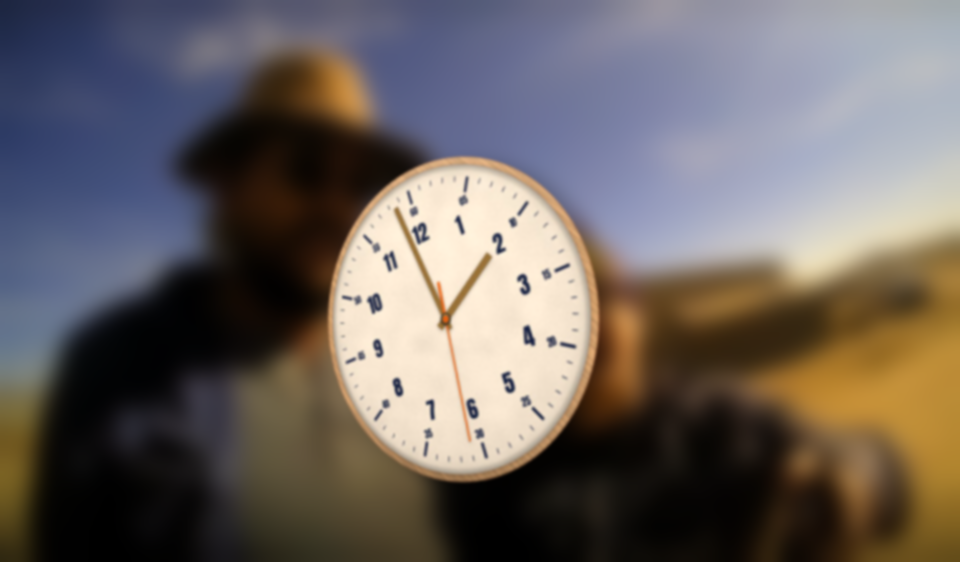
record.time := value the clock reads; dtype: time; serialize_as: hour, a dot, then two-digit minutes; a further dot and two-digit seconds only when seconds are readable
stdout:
1.58.31
